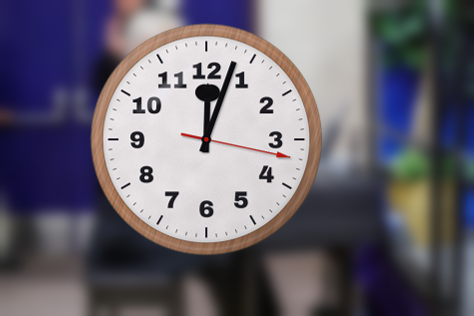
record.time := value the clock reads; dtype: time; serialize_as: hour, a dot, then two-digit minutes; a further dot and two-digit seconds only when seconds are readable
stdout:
12.03.17
